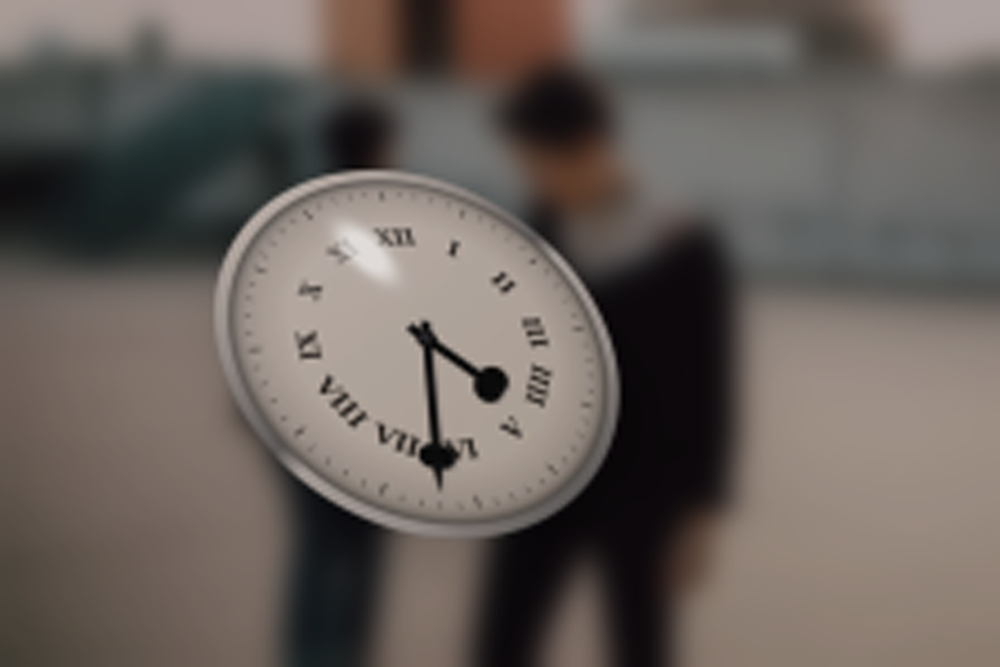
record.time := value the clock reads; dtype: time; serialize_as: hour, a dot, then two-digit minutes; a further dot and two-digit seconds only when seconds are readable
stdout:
4.32
